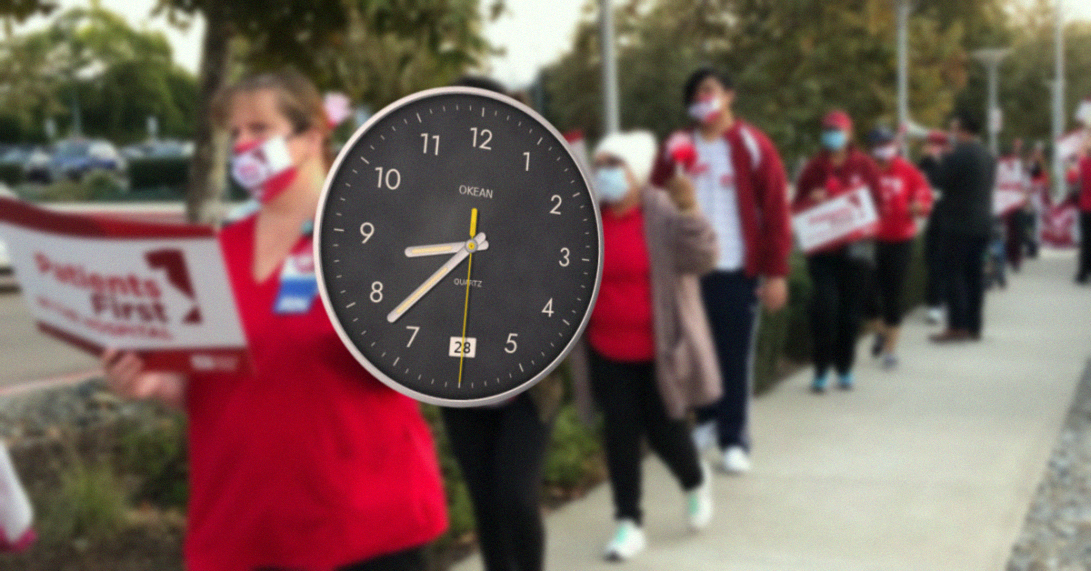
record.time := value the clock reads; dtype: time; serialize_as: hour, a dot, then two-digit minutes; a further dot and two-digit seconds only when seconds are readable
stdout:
8.37.30
